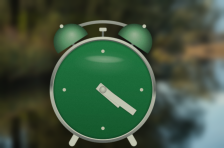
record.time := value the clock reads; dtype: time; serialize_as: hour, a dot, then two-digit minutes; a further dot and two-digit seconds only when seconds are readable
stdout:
4.21
